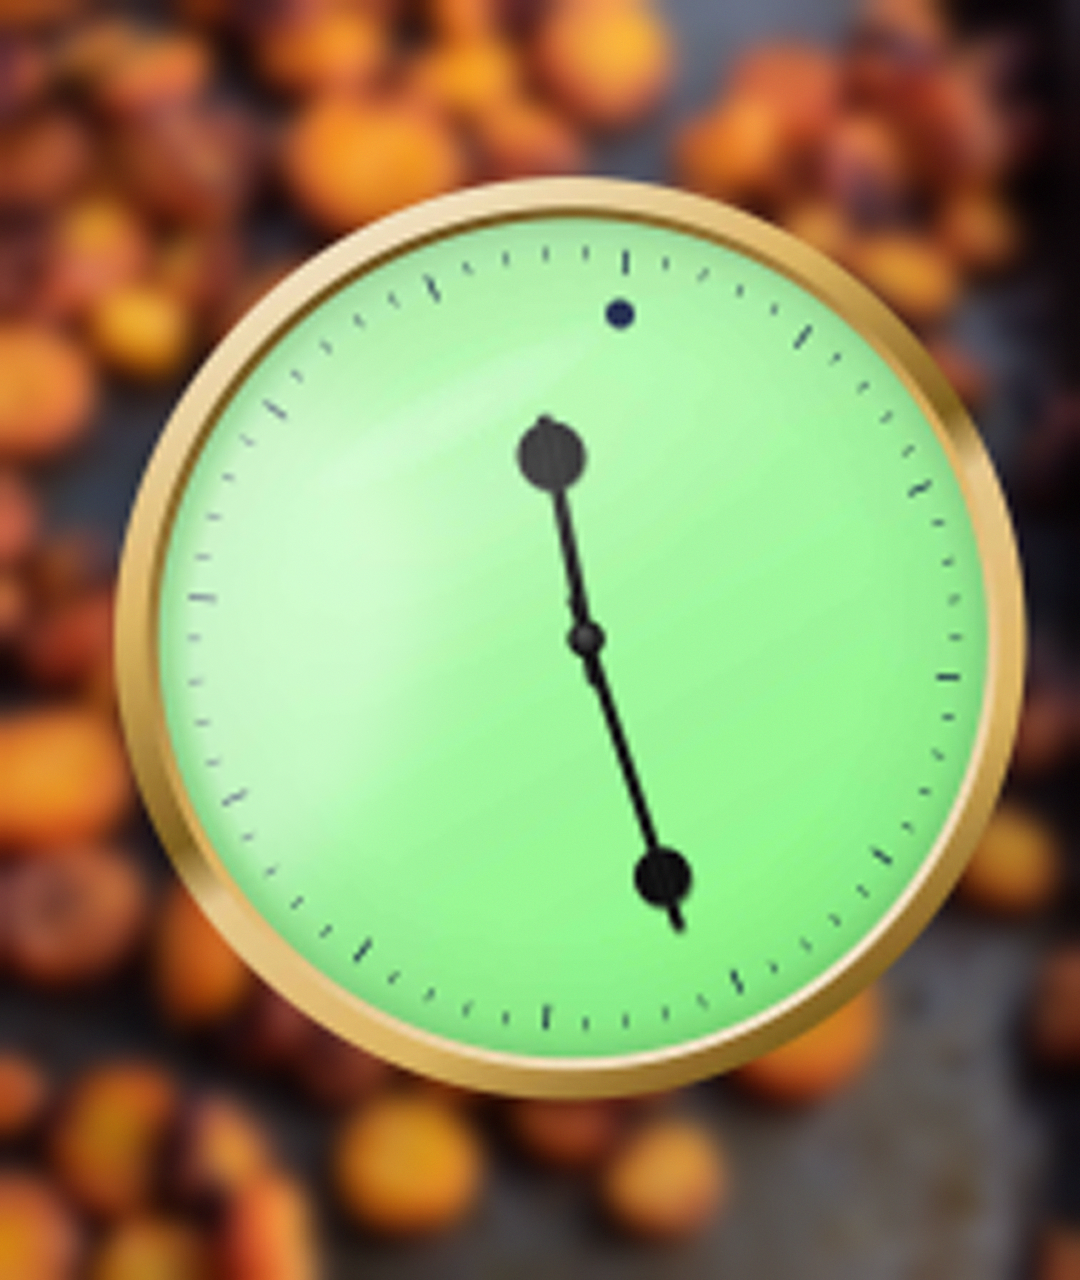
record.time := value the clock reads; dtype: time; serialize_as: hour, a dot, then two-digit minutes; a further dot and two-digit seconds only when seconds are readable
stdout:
11.26
